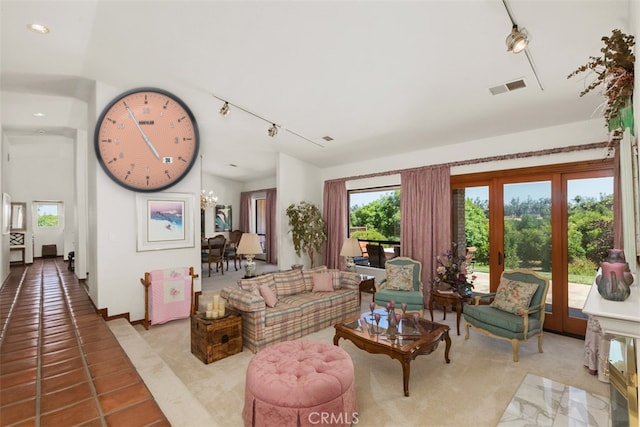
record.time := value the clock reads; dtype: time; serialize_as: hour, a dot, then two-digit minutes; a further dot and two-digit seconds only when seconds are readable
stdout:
4.55
